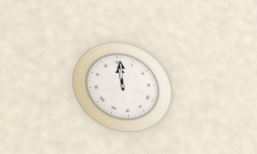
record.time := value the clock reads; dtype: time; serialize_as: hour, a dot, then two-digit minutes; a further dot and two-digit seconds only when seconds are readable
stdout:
12.01
